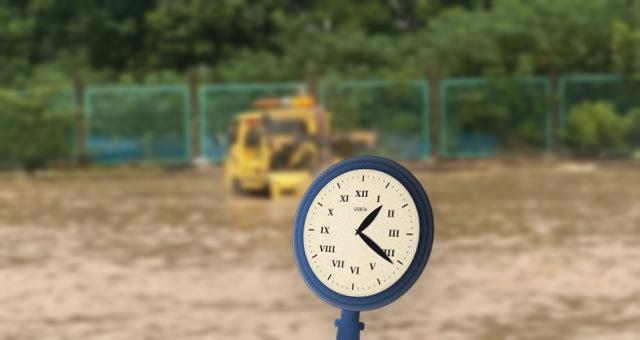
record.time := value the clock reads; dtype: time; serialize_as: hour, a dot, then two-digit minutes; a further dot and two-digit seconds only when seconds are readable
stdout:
1.21
